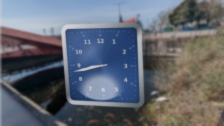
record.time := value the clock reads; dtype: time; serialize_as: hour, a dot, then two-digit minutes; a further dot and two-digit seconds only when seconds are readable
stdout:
8.43
